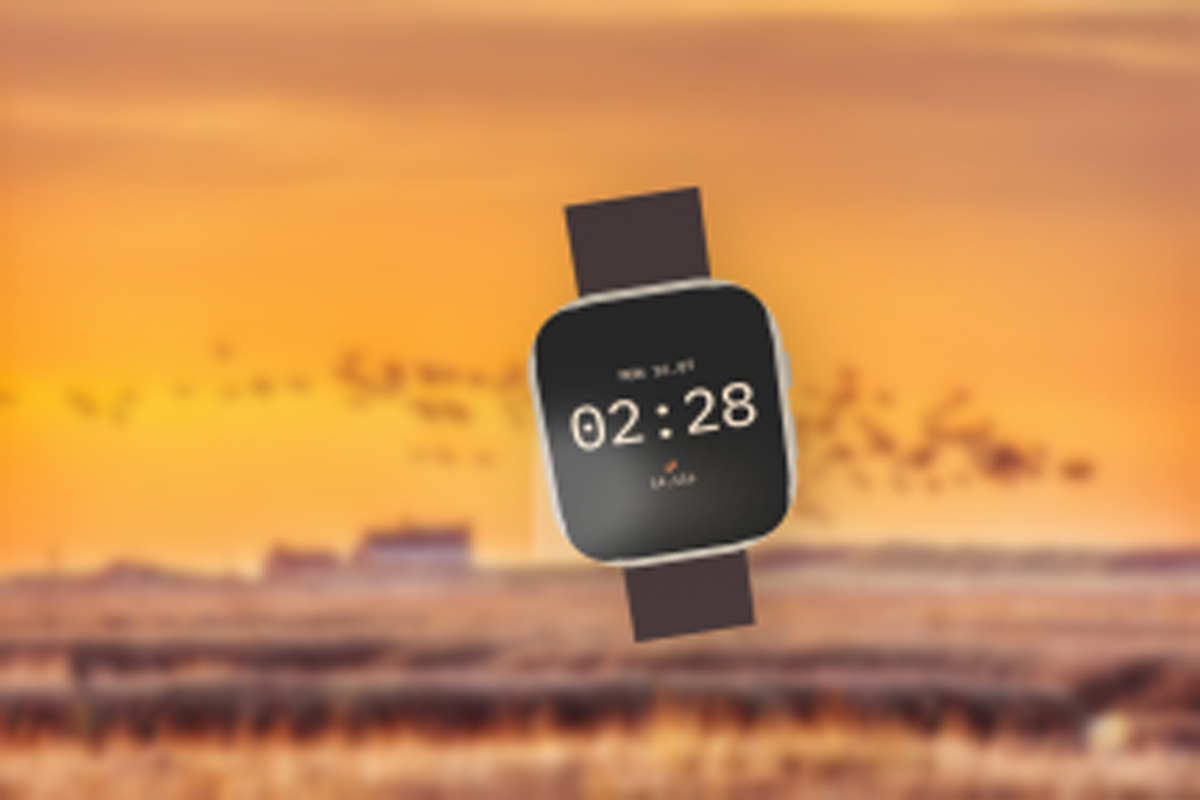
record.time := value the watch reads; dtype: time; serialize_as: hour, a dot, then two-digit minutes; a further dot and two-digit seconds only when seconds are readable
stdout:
2.28
